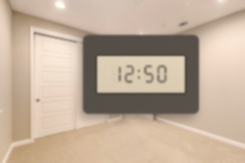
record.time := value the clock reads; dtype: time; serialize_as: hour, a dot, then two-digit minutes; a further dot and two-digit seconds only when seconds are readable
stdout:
12.50
